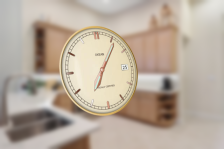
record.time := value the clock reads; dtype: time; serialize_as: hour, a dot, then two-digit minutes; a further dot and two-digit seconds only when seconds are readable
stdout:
7.06
